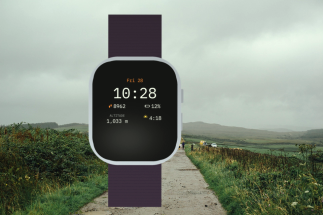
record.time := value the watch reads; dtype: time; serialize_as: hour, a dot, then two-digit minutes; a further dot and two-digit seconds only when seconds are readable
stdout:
10.28
